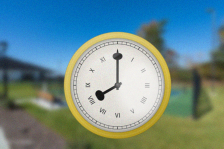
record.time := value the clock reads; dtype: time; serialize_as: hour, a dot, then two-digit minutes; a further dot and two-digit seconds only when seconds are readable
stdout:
8.00
